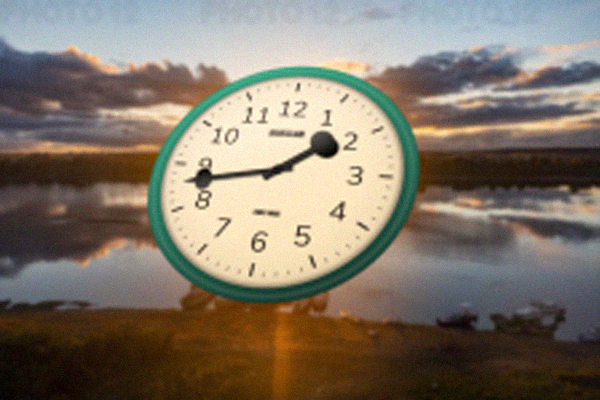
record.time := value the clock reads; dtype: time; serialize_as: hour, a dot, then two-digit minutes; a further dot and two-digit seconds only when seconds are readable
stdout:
1.43
